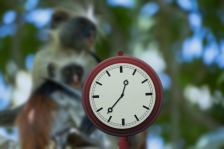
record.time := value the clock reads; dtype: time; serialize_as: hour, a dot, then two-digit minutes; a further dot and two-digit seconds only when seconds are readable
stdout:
12.37
